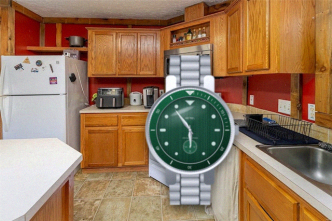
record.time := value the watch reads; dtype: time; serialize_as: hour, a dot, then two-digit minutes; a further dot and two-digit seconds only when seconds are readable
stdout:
5.54
